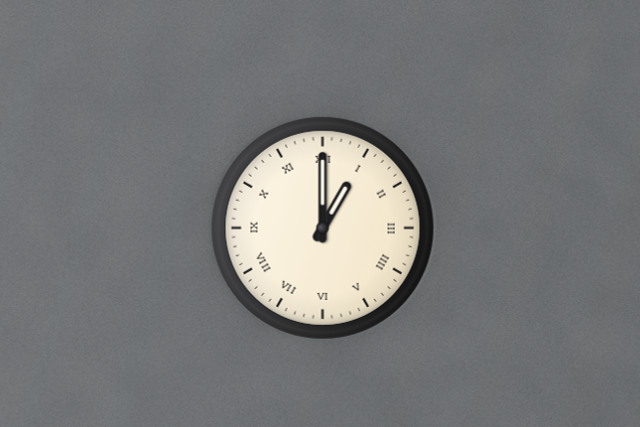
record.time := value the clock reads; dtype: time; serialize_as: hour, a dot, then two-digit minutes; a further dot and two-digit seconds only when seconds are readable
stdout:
1.00
